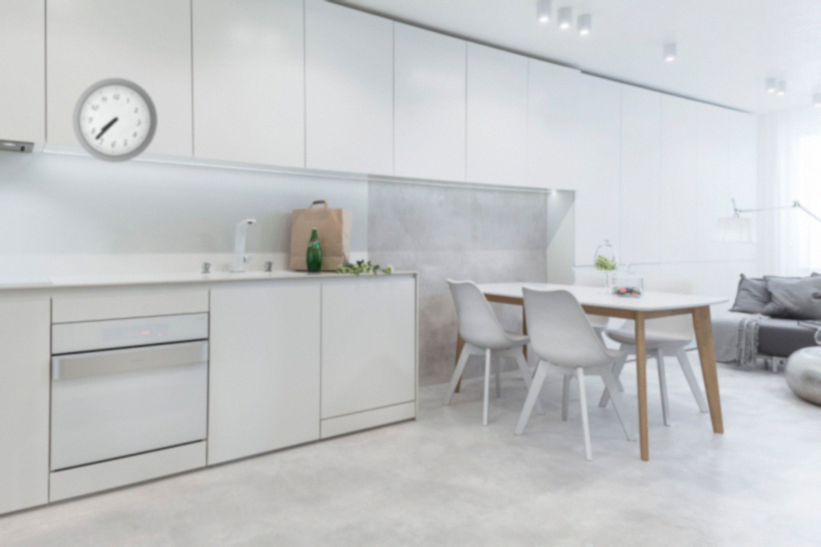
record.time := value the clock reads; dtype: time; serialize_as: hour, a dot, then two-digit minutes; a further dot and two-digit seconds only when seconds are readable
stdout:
7.37
